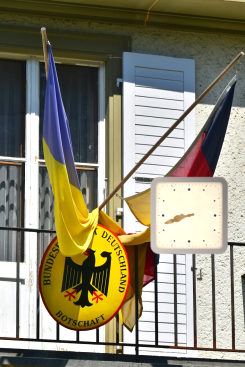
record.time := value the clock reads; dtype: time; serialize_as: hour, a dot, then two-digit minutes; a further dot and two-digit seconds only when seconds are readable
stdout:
8.42
